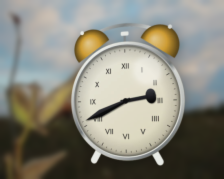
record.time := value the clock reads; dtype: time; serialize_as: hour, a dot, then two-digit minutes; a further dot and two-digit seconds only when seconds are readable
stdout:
2.41
